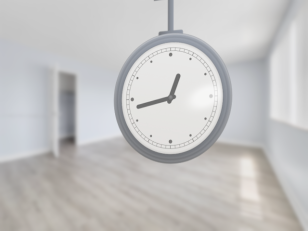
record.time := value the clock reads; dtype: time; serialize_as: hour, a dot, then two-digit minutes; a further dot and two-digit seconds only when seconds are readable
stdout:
12.43
